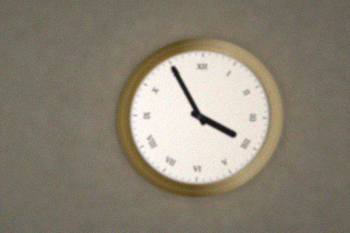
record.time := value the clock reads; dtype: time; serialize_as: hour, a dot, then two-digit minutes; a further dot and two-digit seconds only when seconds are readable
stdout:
3.55
